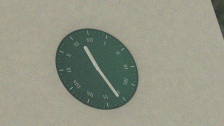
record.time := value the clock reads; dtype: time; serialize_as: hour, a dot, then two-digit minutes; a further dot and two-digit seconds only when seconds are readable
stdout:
11.26
